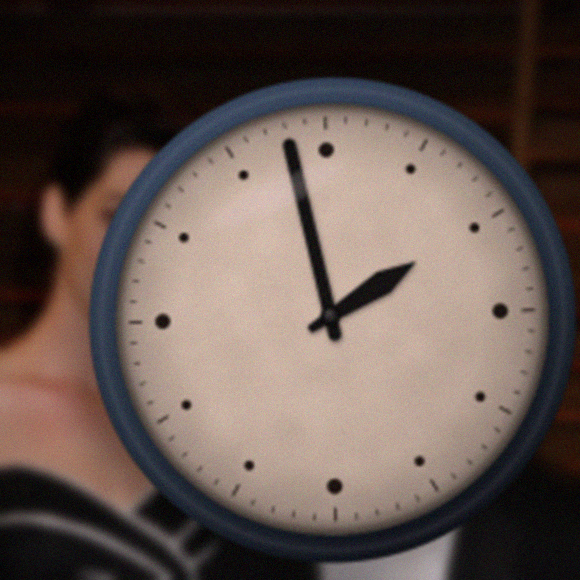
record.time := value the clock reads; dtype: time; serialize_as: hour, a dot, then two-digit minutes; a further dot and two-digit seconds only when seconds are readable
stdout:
1.58
